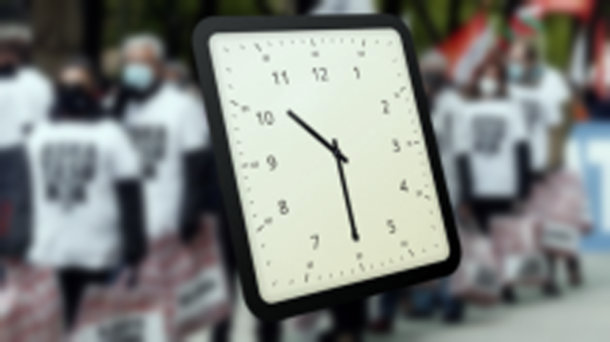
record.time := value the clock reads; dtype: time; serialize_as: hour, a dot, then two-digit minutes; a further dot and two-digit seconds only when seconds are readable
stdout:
10.30
